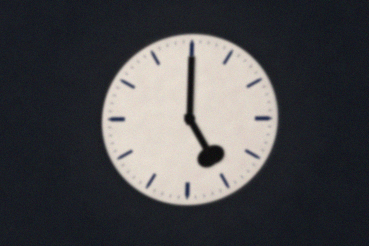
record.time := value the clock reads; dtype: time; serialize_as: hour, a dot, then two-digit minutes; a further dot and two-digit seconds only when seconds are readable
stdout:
5.00
